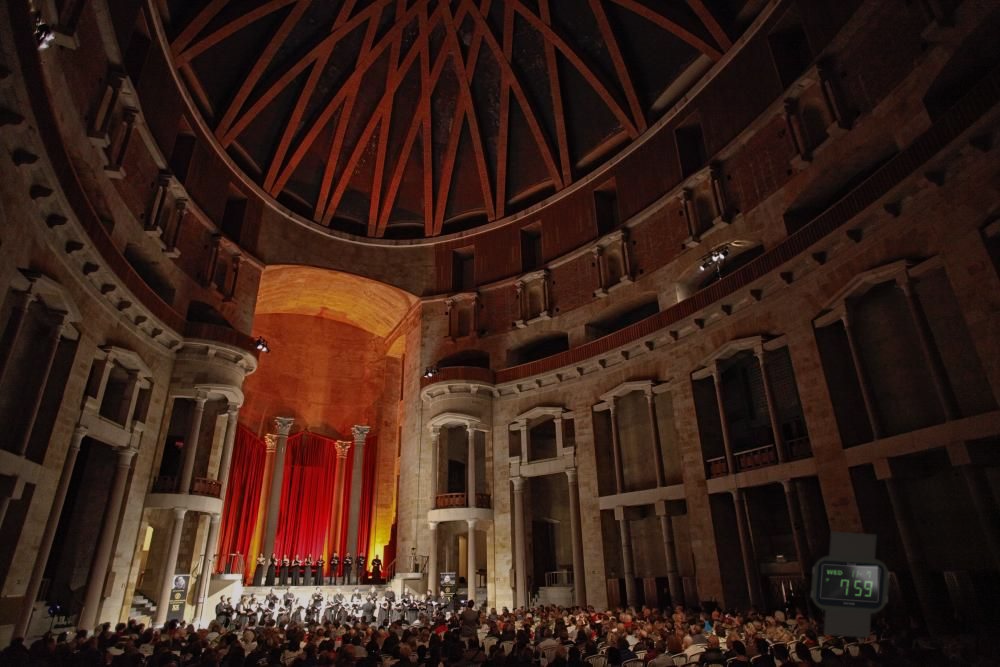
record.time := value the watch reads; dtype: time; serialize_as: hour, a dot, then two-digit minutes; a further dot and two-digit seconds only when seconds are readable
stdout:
7.59
